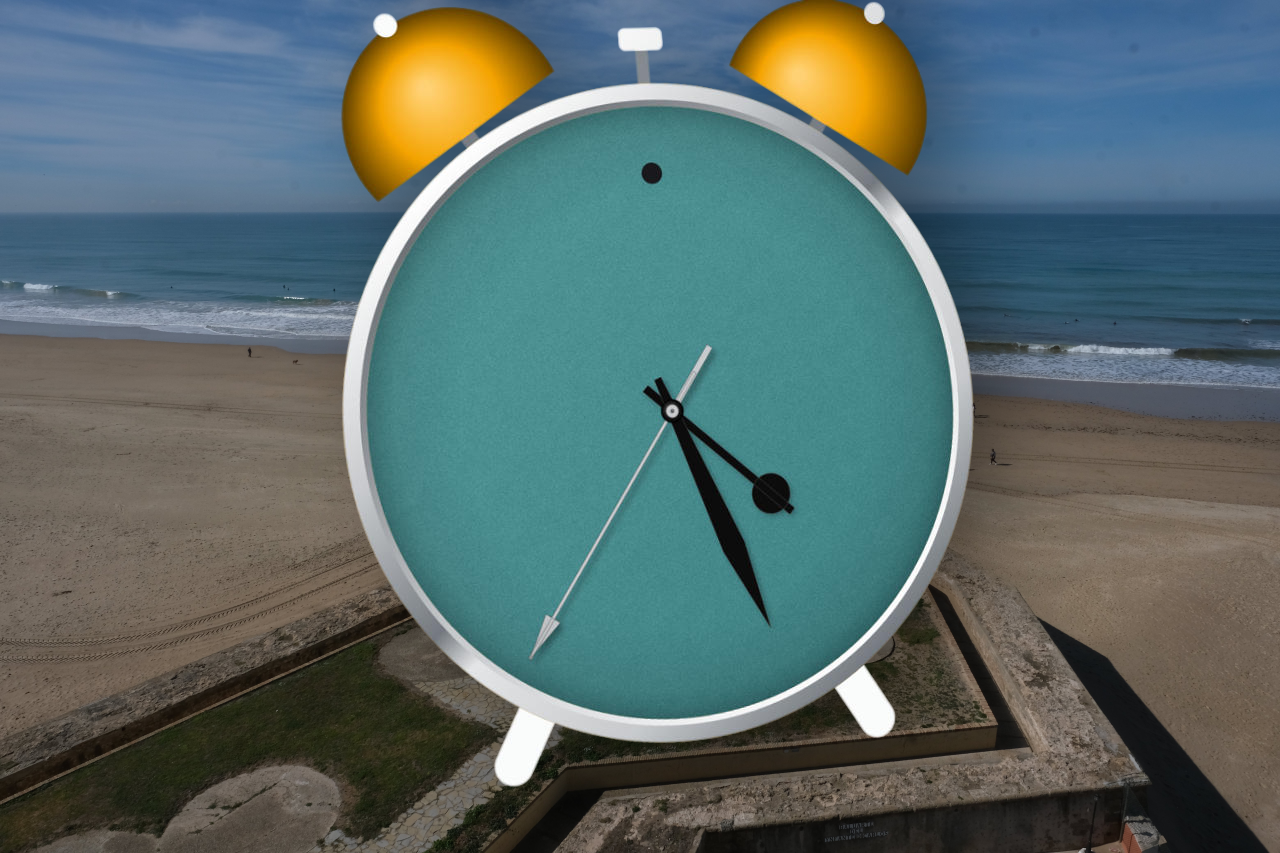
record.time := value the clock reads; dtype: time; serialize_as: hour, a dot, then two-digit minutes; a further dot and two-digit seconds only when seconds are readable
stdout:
4.26.36
